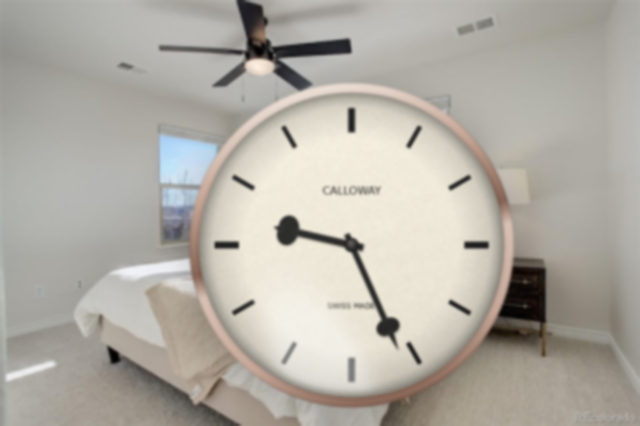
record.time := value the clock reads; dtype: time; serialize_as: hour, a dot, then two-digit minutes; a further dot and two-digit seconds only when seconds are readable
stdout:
9.26
